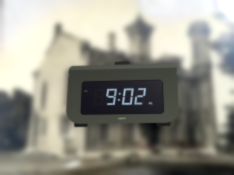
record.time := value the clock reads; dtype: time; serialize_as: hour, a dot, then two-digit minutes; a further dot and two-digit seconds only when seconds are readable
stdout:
9.02
